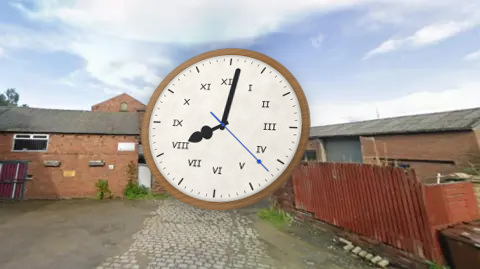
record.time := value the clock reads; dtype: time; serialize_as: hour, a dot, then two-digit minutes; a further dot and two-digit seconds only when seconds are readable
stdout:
8.01.22
